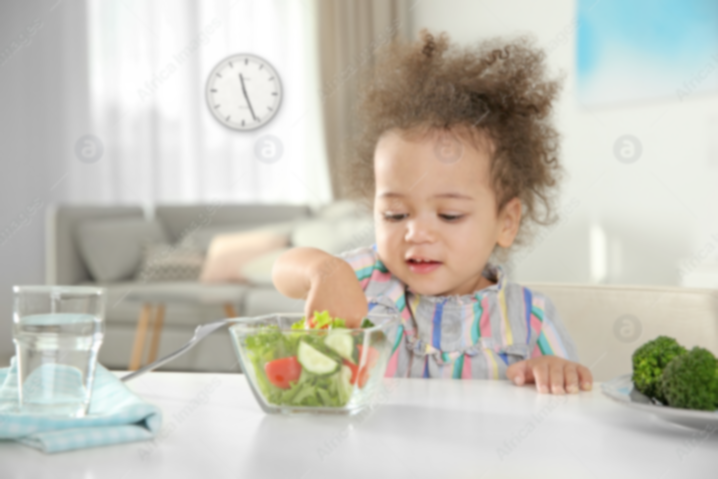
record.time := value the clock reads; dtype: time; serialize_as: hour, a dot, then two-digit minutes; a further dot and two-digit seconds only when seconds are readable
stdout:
11.26
